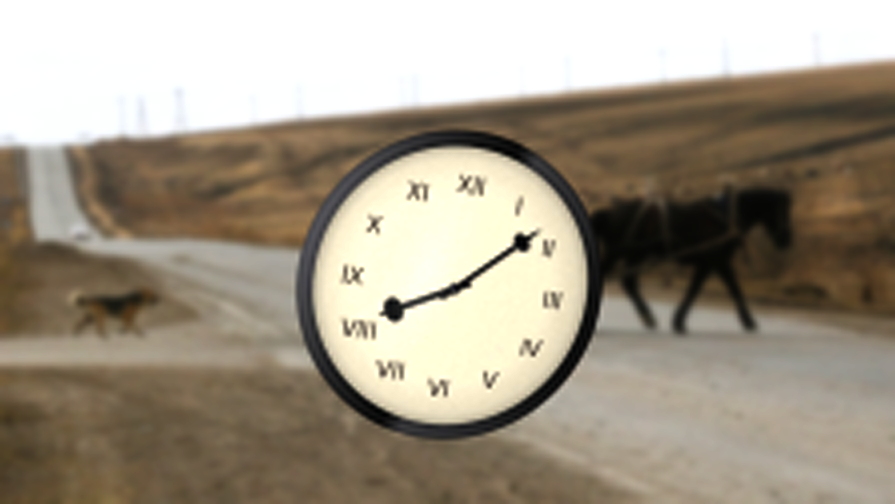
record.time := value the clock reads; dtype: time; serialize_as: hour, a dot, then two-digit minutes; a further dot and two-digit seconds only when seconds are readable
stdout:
8.08
